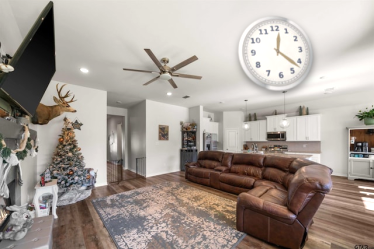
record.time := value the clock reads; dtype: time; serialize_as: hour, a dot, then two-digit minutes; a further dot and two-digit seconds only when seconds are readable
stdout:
12.22
